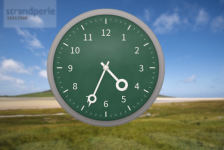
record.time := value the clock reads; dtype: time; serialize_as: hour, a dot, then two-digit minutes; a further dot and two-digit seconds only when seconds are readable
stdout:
4.34
